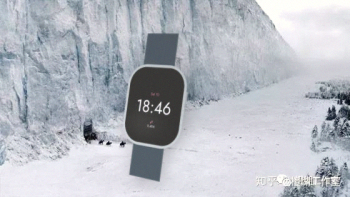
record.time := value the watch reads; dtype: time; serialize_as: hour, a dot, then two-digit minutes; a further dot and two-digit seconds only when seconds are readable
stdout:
18.46
